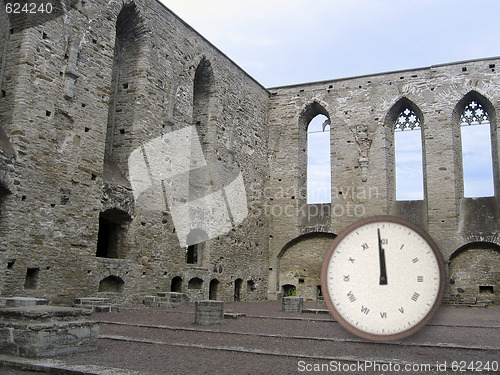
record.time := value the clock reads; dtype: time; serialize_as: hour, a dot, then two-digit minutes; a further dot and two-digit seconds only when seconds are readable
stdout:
11.59
